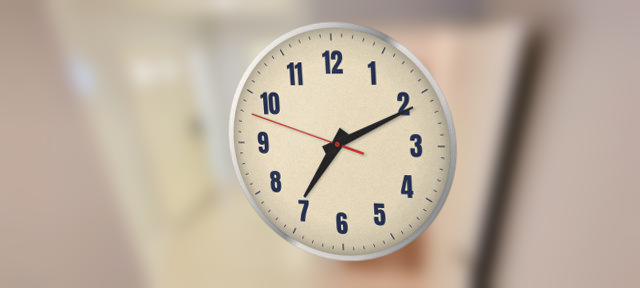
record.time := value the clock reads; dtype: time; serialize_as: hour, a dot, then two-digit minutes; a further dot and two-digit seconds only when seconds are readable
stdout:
7.10.48
